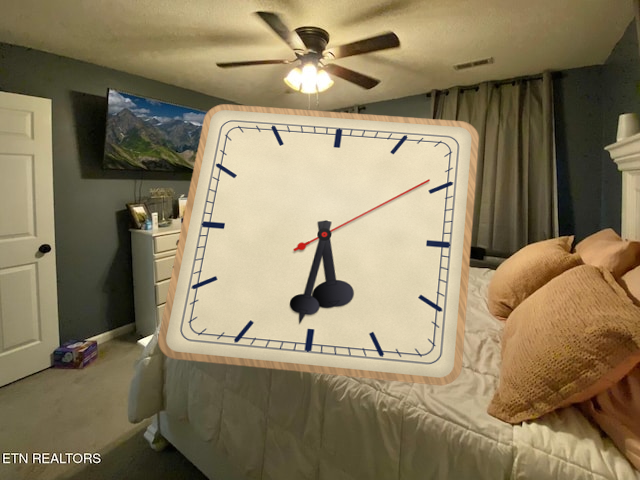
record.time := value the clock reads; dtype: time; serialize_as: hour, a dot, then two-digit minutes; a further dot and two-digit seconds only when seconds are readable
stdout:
5.31.09
